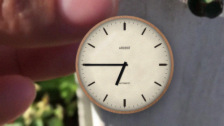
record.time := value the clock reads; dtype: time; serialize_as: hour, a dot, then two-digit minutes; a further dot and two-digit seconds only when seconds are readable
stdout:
6.45
